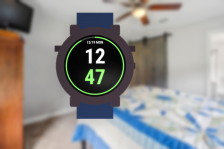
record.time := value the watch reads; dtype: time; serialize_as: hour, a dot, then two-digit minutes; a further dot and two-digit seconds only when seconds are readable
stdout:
12.47
